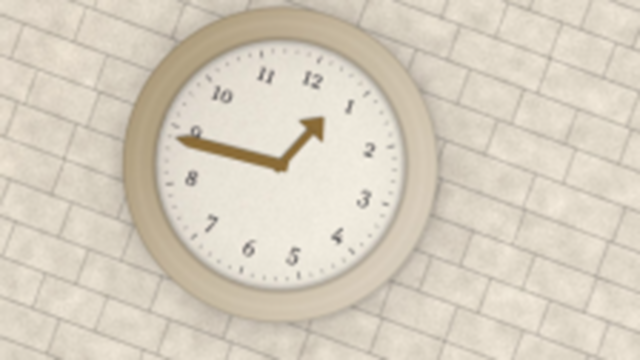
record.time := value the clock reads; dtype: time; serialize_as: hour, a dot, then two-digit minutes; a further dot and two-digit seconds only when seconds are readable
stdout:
12.44
